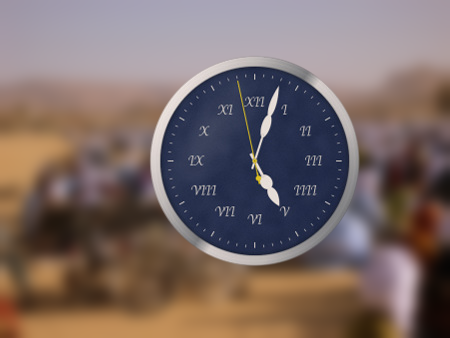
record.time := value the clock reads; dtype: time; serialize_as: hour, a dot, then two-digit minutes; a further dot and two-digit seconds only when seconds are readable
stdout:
5.02.58
